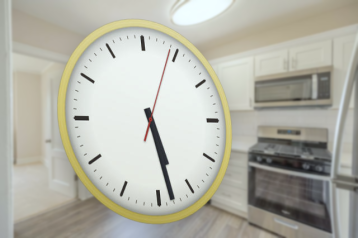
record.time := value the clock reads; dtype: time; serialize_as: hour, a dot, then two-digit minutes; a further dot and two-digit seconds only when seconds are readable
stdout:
5.28.04
